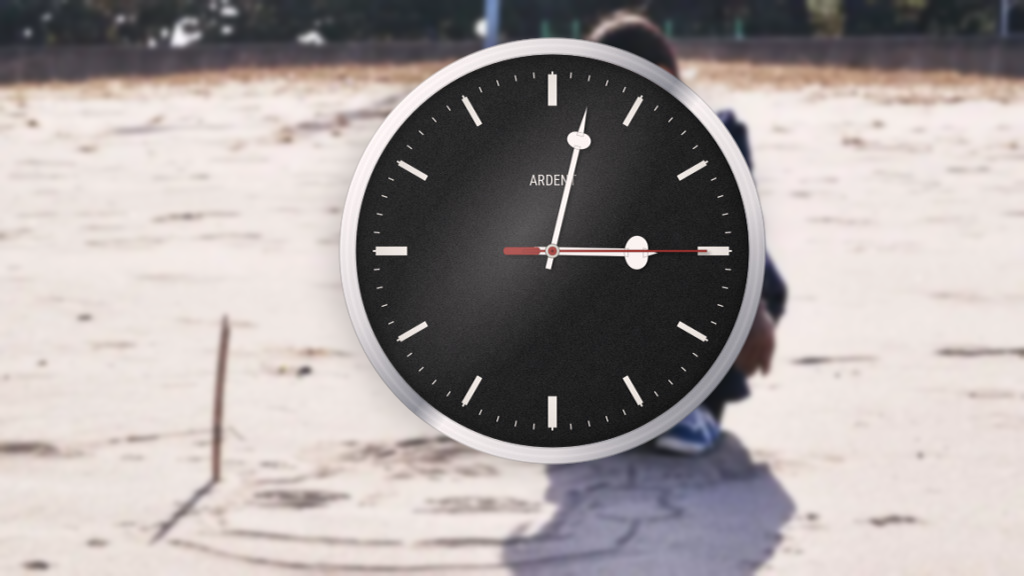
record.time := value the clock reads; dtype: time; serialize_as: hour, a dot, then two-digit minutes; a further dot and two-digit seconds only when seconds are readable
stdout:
3.02.15
